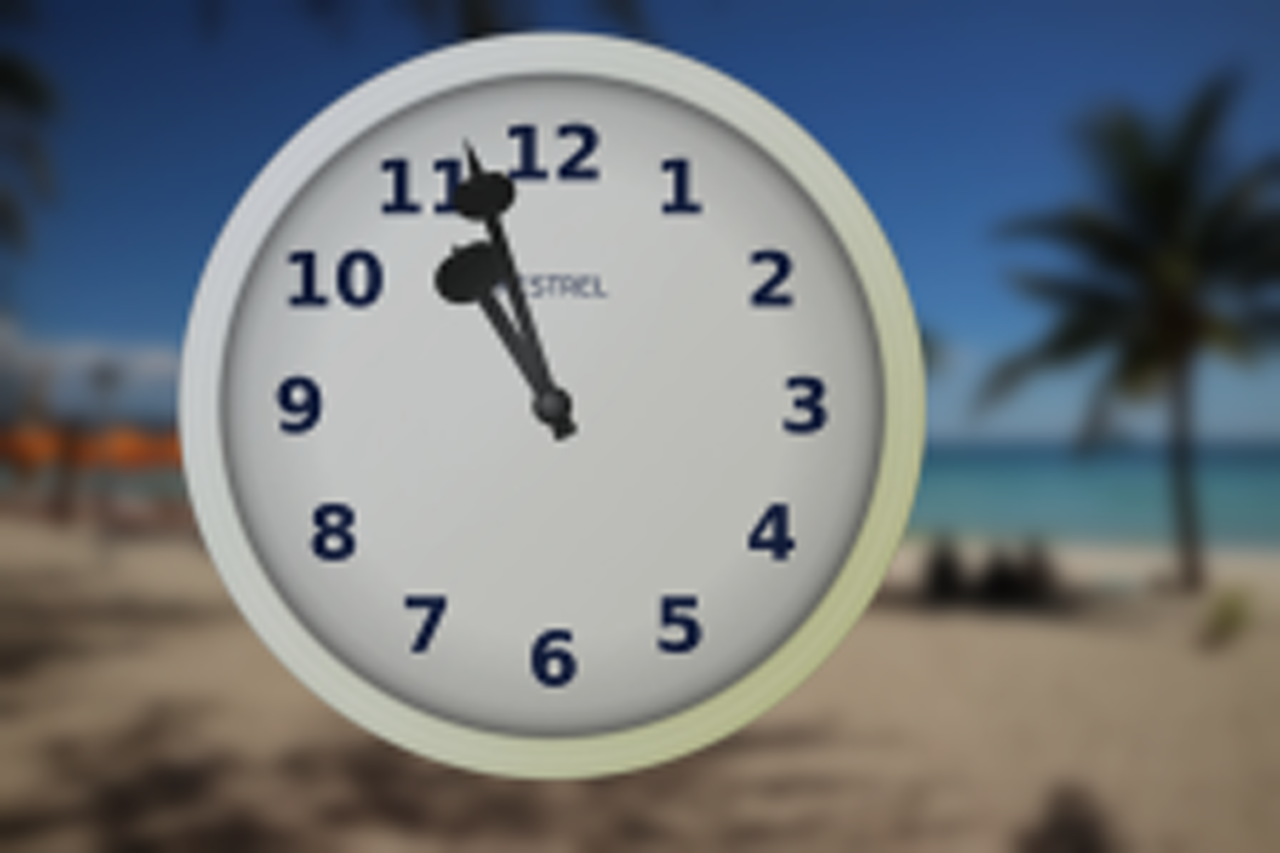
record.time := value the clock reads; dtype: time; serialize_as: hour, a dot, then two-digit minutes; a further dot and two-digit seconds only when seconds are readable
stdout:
10.57
